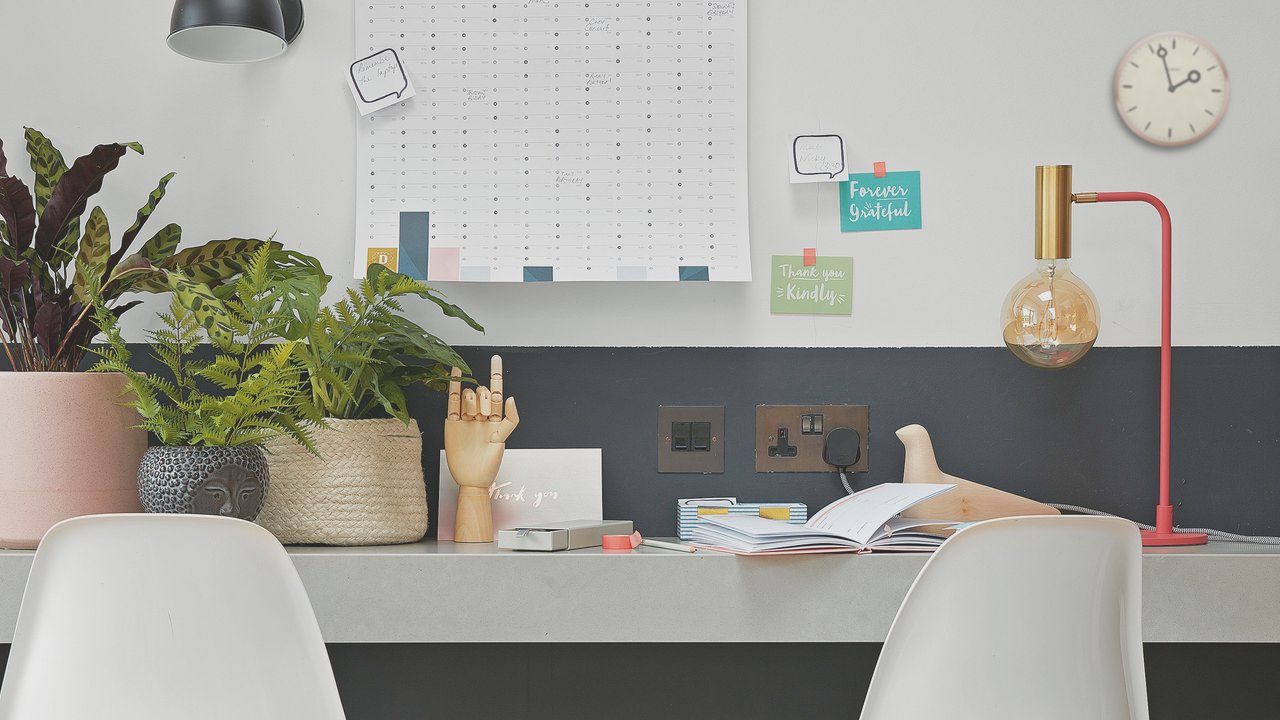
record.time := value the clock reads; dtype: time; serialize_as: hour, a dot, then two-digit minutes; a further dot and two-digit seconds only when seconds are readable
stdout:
1.57
